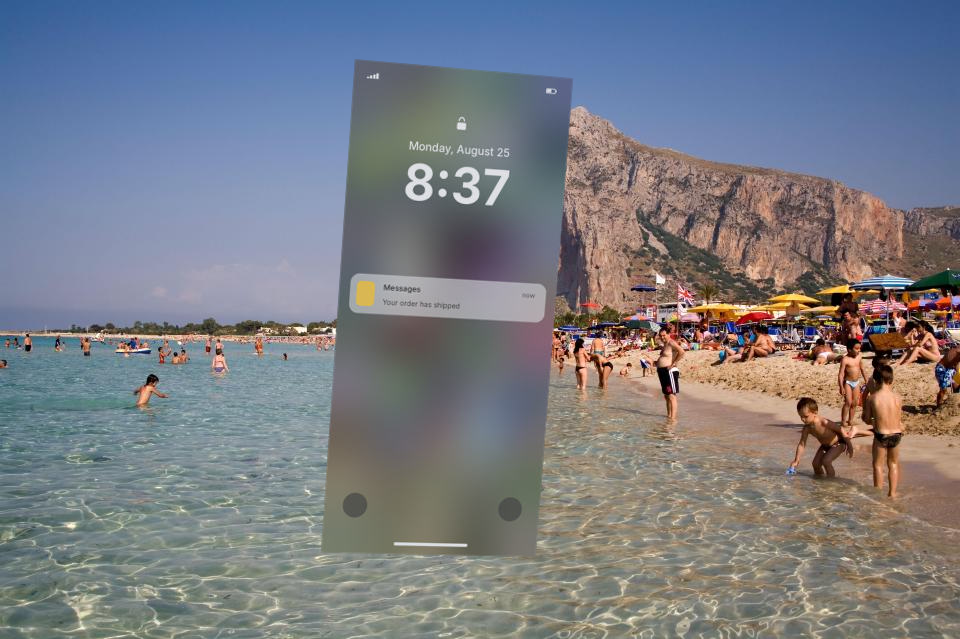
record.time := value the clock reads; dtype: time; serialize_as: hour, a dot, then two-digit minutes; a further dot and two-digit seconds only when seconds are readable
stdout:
8.37
